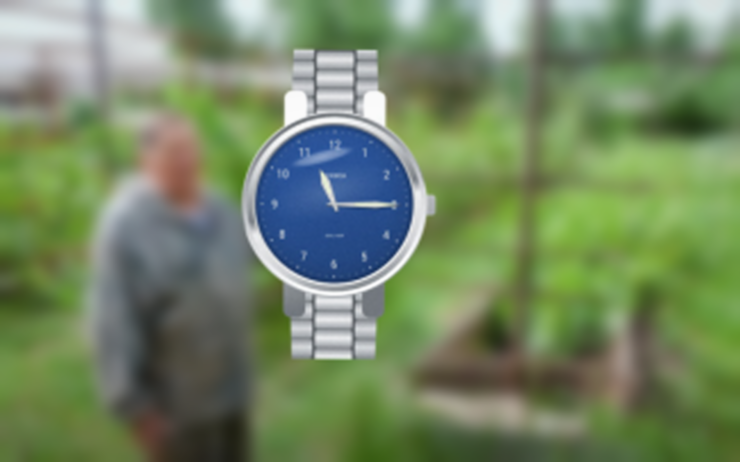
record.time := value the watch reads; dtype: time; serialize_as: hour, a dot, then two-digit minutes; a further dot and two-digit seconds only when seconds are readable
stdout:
11.15
